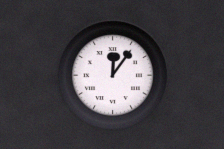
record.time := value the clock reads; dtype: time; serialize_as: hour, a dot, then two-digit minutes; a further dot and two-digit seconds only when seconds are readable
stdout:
12.06
